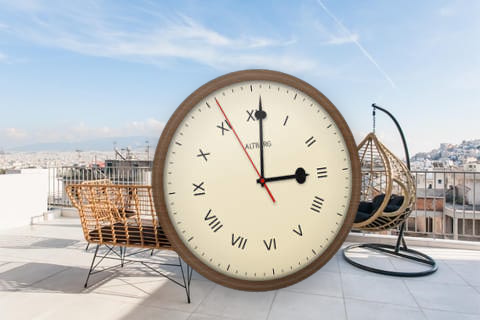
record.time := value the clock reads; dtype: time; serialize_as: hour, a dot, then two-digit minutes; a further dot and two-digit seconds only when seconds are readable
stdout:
3.00.56
